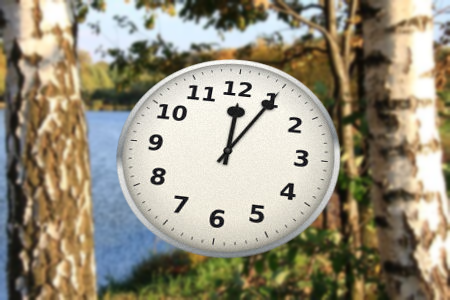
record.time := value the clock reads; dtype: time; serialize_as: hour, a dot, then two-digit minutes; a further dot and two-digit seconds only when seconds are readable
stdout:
12.05
